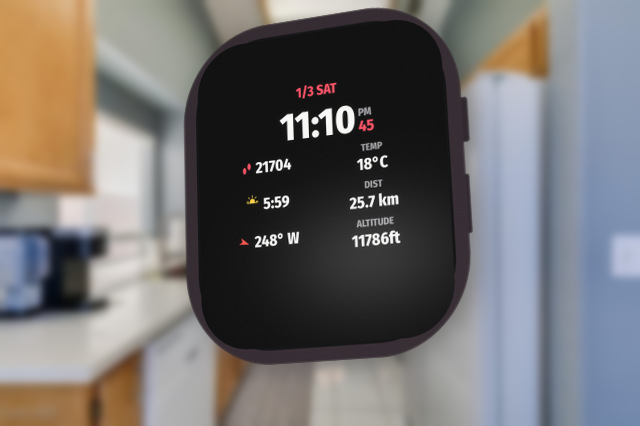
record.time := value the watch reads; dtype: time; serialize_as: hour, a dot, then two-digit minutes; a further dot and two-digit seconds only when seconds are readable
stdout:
11.10.45
